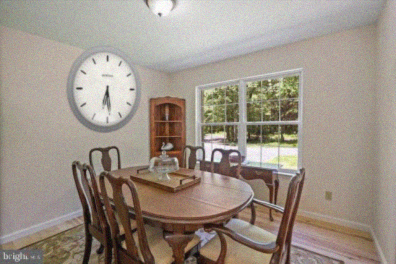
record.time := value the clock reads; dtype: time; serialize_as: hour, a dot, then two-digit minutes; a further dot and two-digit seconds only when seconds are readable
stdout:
6.29
